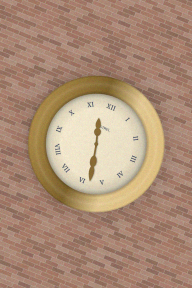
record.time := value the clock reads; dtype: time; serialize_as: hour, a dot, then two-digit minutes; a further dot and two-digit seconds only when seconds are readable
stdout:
11.28
